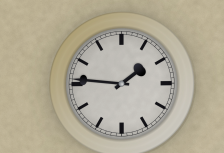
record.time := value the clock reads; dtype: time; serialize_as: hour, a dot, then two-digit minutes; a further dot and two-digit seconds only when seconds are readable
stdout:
1.46
